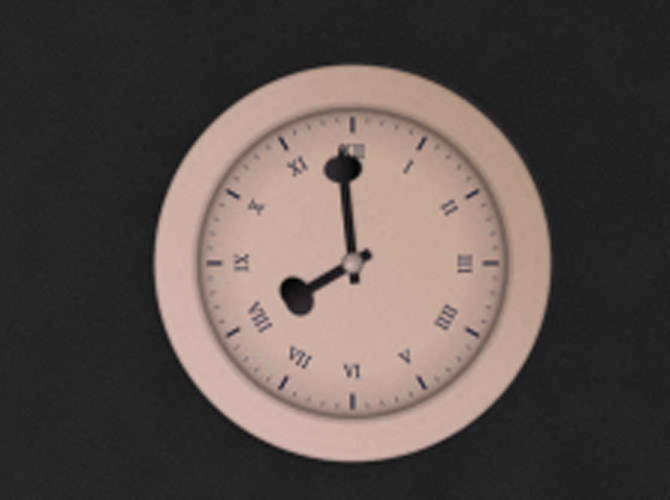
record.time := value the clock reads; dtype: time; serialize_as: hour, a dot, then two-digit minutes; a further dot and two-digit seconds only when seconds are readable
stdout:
7.59
